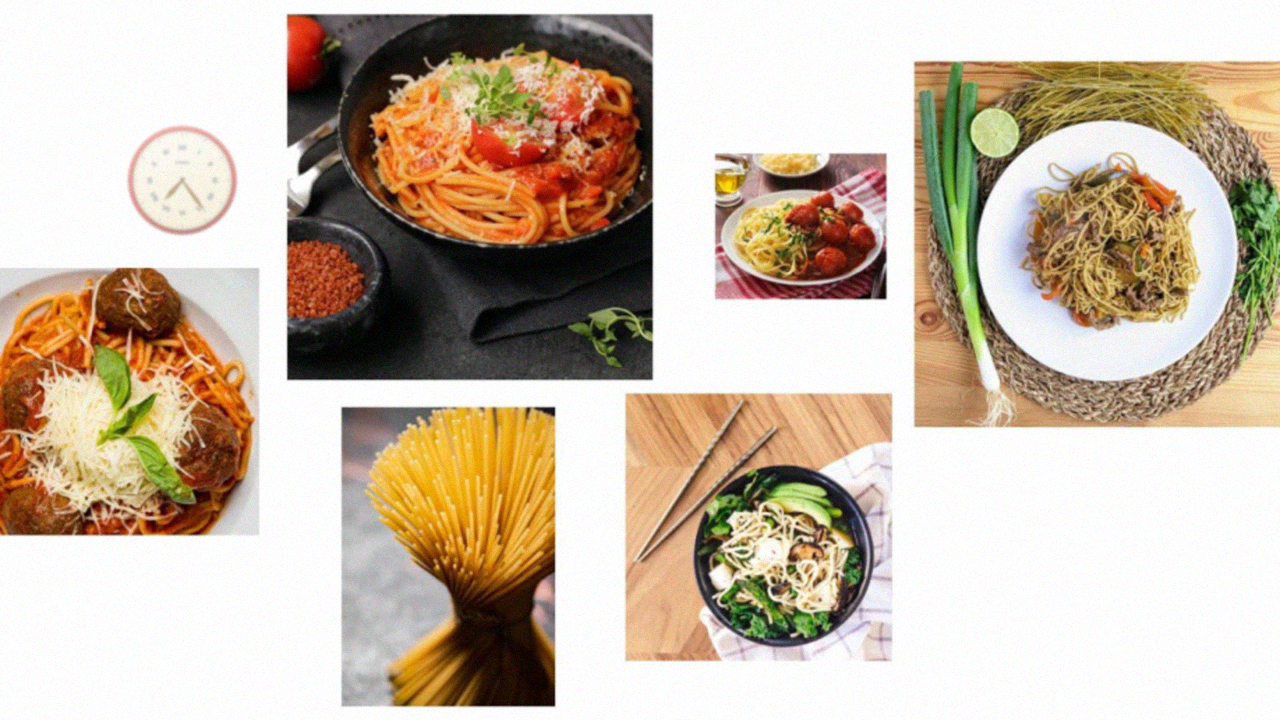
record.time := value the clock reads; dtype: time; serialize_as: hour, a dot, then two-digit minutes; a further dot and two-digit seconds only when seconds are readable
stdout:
7.24
